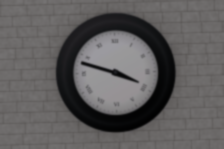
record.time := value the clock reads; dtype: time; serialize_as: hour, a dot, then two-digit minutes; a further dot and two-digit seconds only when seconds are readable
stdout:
3.48
